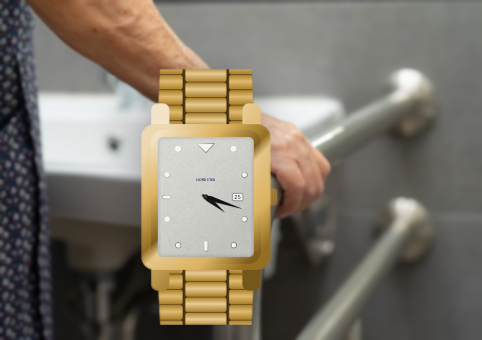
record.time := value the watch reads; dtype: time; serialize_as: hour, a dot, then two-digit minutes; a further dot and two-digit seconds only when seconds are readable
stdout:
4.18
